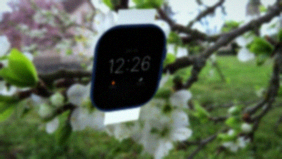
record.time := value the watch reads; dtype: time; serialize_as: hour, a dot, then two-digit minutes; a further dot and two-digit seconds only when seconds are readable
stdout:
12.26
